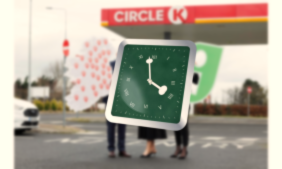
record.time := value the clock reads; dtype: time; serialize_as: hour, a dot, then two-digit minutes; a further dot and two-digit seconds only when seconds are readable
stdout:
3.58
